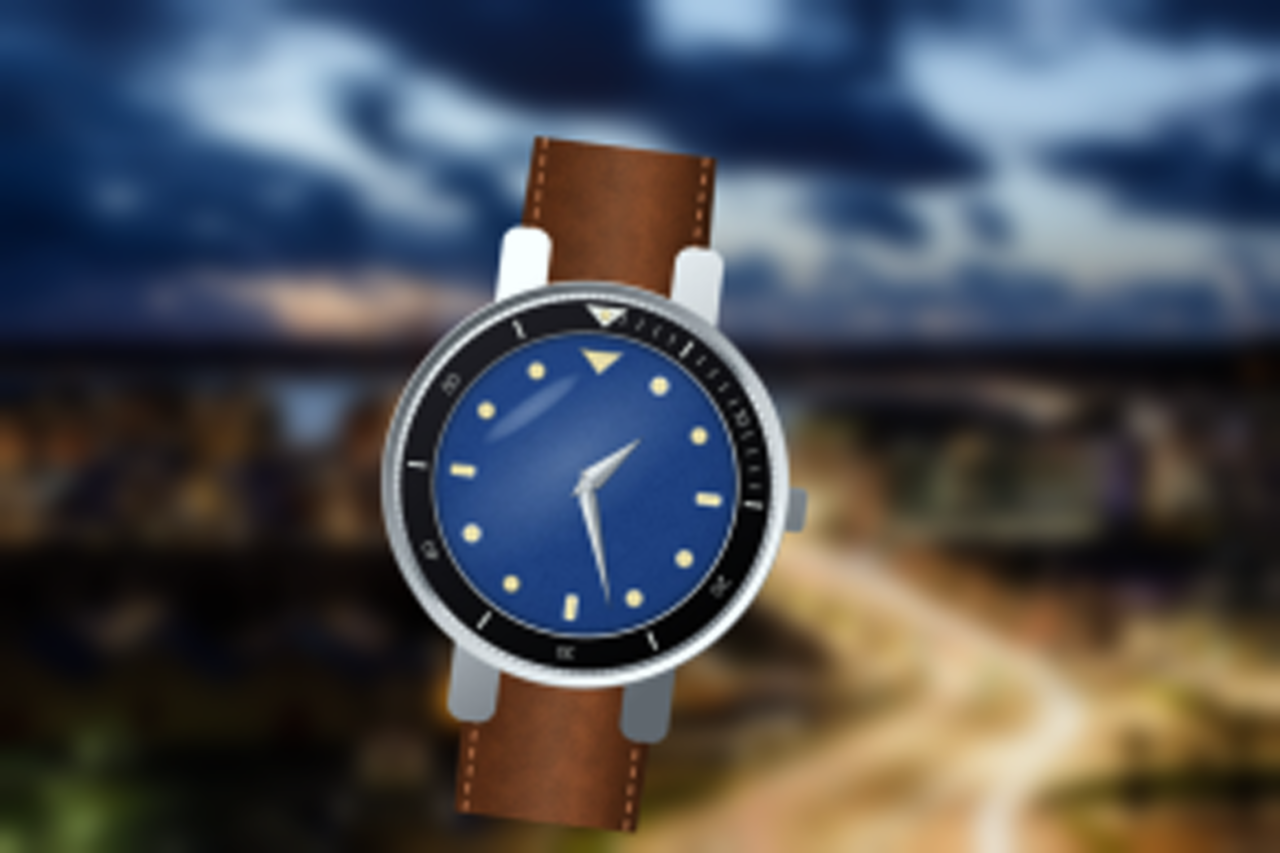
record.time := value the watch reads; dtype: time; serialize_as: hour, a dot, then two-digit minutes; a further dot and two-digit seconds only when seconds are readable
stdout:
1.27
